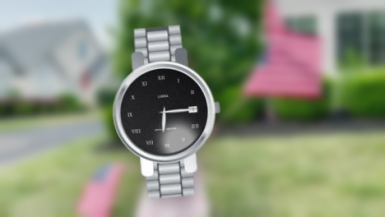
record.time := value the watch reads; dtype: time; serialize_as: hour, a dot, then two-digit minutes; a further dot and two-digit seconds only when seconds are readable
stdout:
6.15
